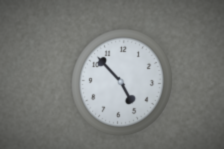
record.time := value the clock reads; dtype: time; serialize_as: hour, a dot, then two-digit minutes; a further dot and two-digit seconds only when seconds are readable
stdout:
4.52
